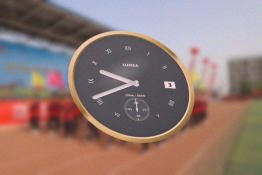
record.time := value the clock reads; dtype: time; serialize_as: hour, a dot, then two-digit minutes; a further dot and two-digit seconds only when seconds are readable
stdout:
9.41
